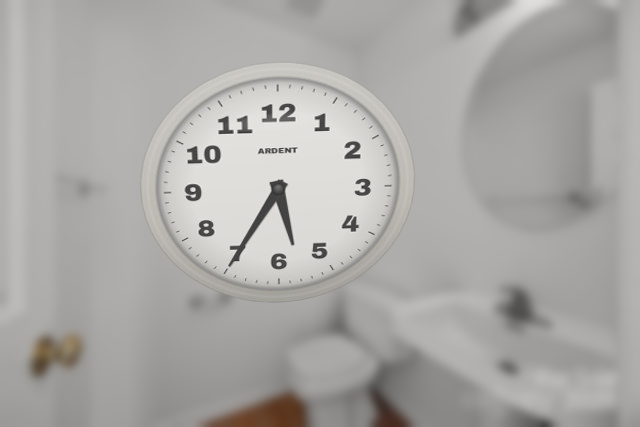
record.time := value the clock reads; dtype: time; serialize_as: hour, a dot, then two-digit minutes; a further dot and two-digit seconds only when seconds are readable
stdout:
5.35
